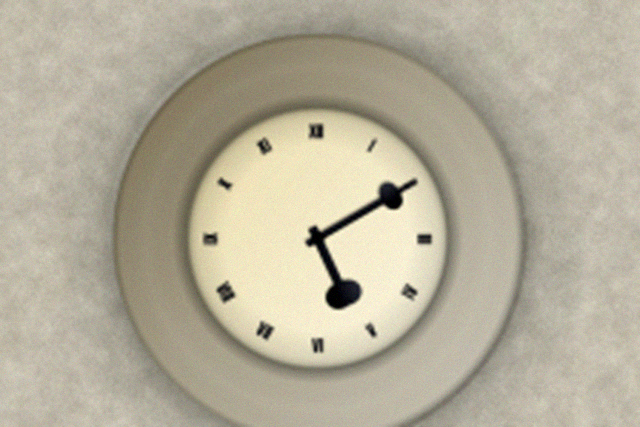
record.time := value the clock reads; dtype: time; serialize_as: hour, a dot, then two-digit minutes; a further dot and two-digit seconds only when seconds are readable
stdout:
5.10
